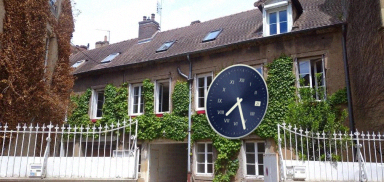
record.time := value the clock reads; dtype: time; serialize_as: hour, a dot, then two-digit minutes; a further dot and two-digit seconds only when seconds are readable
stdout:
7.26
